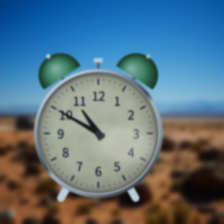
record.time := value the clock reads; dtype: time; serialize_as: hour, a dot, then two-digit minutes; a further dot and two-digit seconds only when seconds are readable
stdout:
10.50
